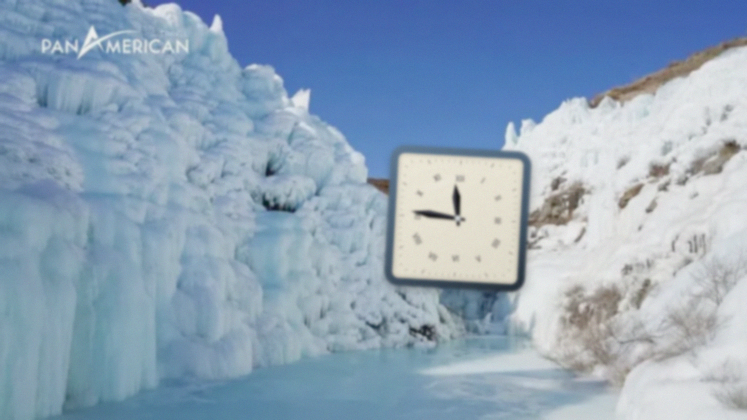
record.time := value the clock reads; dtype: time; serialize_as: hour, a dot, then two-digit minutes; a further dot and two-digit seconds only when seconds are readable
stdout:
11.46
